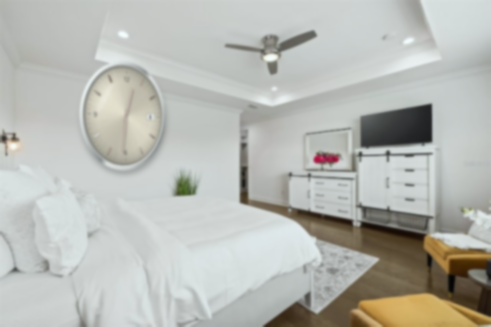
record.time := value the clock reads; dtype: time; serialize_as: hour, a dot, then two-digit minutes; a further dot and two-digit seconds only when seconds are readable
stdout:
12.31
